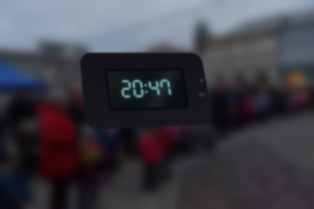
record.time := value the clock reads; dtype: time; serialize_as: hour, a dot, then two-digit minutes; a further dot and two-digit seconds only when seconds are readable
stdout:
20.47
